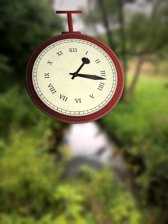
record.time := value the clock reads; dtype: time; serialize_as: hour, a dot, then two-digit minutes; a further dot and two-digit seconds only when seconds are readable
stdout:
1.17
